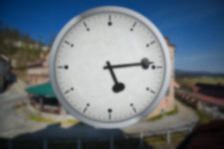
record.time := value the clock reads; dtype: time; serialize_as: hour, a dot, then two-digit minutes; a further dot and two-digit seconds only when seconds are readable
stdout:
5.14
